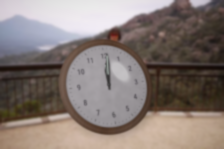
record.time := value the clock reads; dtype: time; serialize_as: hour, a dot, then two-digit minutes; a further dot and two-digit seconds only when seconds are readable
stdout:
12.01
